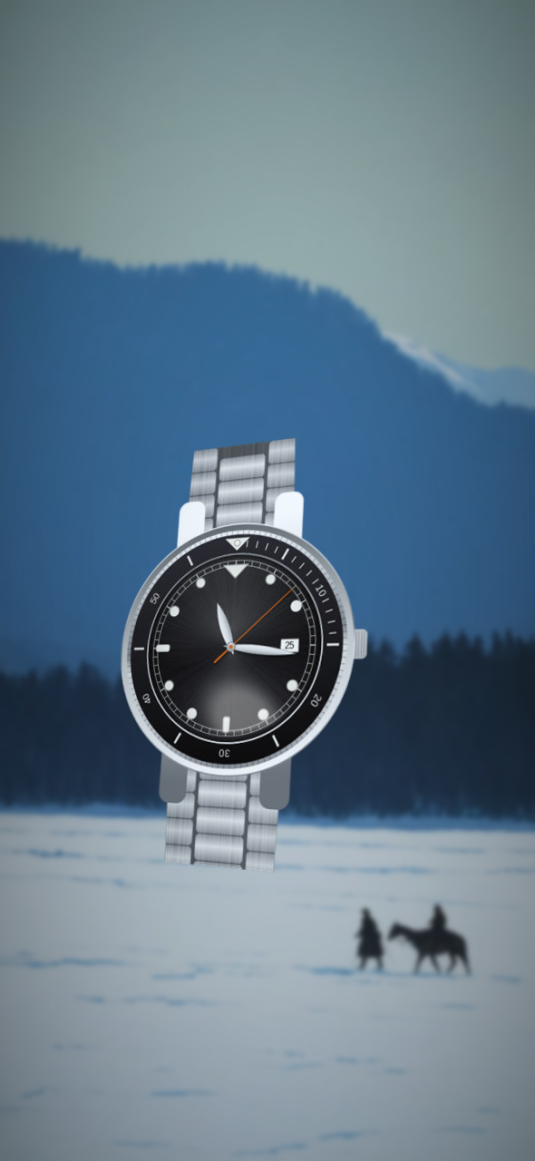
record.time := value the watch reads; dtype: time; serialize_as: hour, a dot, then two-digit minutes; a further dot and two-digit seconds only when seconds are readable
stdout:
11.16.08
